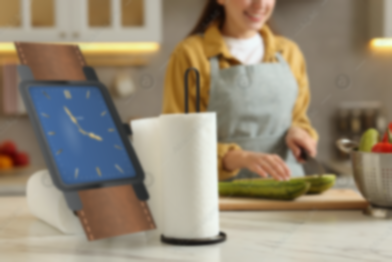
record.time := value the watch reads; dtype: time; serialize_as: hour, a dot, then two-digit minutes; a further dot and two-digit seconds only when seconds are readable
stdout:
3.57
